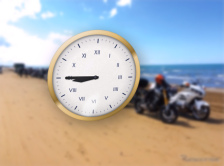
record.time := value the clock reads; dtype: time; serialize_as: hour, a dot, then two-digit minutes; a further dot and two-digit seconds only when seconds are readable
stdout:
8.45
